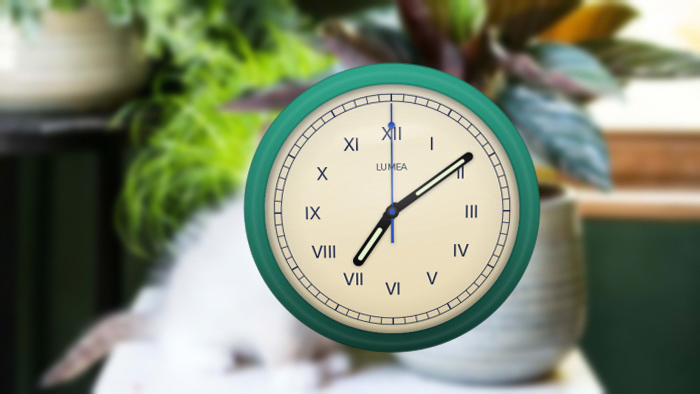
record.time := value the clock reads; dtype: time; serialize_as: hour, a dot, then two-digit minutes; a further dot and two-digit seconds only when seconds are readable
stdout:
7.09.00
